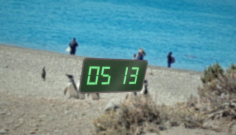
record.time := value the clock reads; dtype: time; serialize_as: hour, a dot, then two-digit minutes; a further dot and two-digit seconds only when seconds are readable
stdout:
5.13
